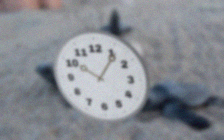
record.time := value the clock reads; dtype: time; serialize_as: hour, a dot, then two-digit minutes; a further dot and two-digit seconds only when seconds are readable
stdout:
10.06
